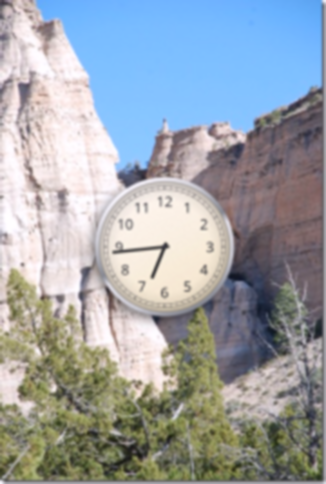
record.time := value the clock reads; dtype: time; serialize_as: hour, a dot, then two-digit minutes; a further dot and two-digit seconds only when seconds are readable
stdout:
6.44
